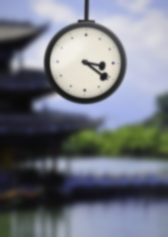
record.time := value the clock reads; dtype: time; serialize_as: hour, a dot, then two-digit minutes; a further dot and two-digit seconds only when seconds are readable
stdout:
3.21
